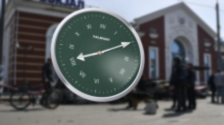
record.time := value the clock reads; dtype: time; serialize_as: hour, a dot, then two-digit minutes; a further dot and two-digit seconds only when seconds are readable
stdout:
8.10
